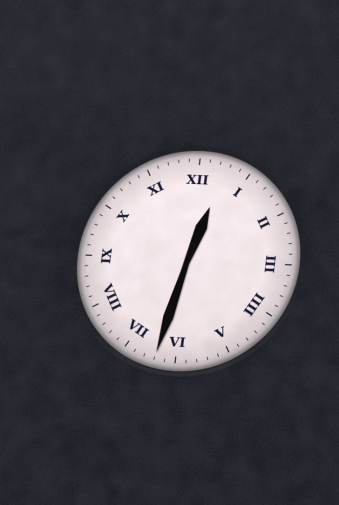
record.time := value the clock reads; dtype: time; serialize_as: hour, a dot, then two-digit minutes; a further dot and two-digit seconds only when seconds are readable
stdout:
12.32
